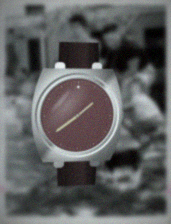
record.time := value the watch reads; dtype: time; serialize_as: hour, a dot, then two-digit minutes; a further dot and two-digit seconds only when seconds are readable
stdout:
1.39
